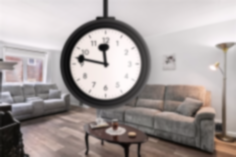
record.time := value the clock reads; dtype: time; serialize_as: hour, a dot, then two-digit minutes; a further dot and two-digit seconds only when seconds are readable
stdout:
11.47
